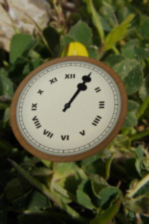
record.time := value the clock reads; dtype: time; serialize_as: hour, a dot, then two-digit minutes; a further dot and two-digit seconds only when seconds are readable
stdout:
1.05
